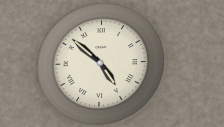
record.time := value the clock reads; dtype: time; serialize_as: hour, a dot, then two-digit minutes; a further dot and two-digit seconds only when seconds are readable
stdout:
4.52
